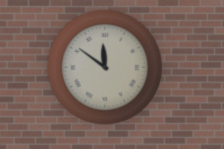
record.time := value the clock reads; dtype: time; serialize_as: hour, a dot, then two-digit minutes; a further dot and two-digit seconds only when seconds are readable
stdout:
11.51
